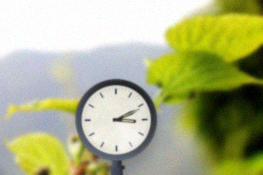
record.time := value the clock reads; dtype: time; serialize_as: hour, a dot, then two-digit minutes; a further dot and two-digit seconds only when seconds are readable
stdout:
3.11
